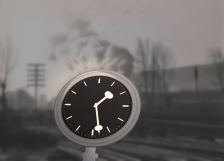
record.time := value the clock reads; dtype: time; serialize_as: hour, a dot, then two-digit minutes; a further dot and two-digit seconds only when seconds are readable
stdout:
1.28
